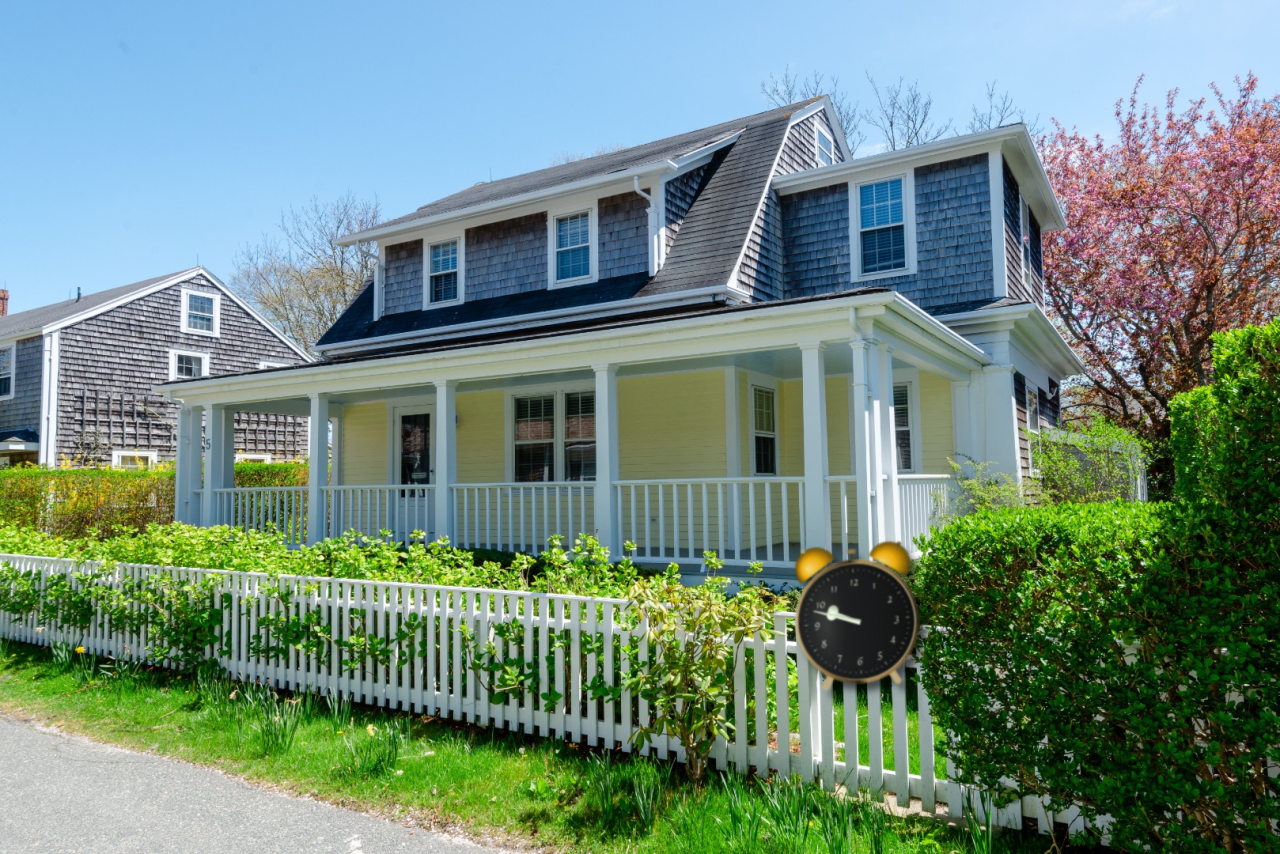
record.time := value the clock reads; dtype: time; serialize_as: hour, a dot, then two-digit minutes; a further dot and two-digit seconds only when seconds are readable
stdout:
9.48
